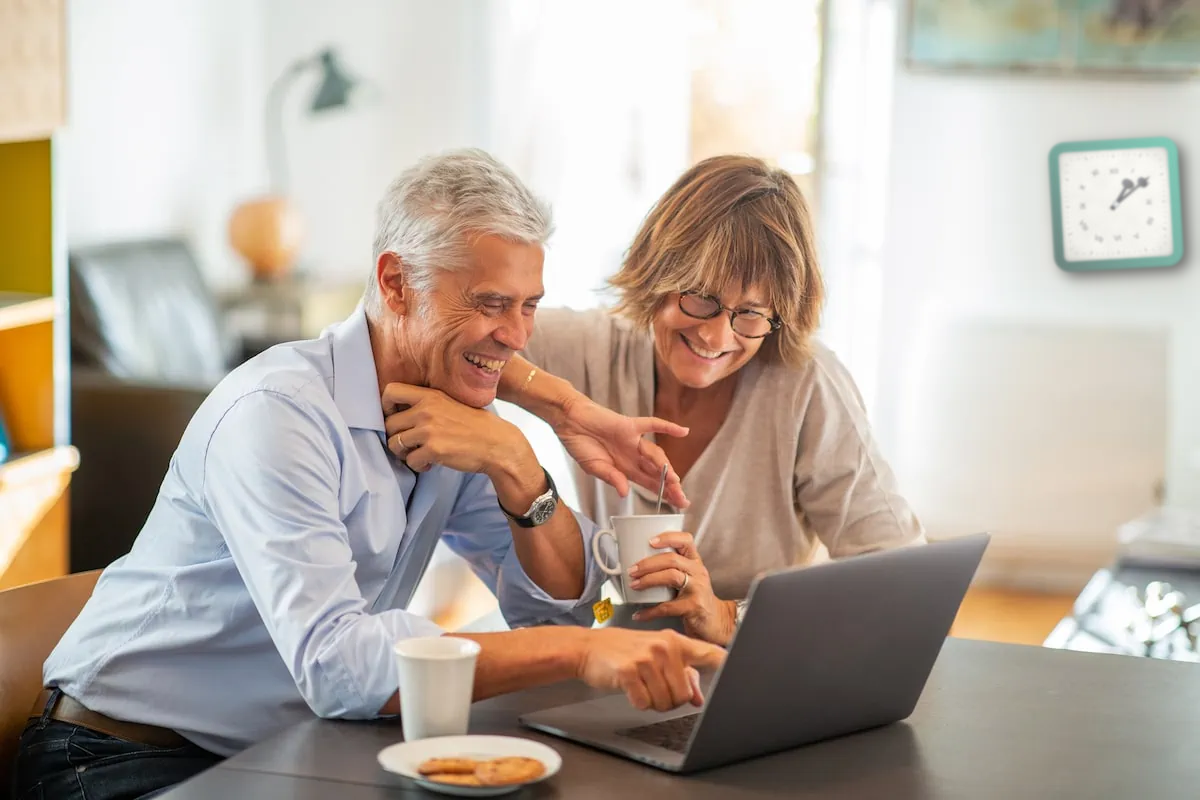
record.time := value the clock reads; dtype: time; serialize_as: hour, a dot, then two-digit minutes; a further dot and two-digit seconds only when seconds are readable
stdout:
1.09
